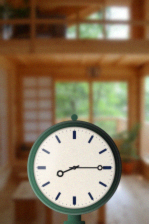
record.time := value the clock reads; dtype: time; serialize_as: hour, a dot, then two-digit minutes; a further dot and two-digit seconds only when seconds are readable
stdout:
8.15
